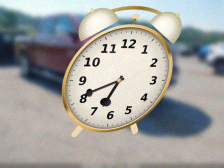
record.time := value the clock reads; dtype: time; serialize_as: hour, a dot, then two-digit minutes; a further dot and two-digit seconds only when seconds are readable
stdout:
6.41
